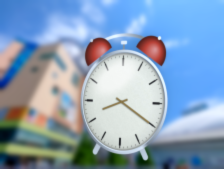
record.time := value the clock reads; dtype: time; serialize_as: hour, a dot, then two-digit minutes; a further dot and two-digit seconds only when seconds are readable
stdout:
8.20
